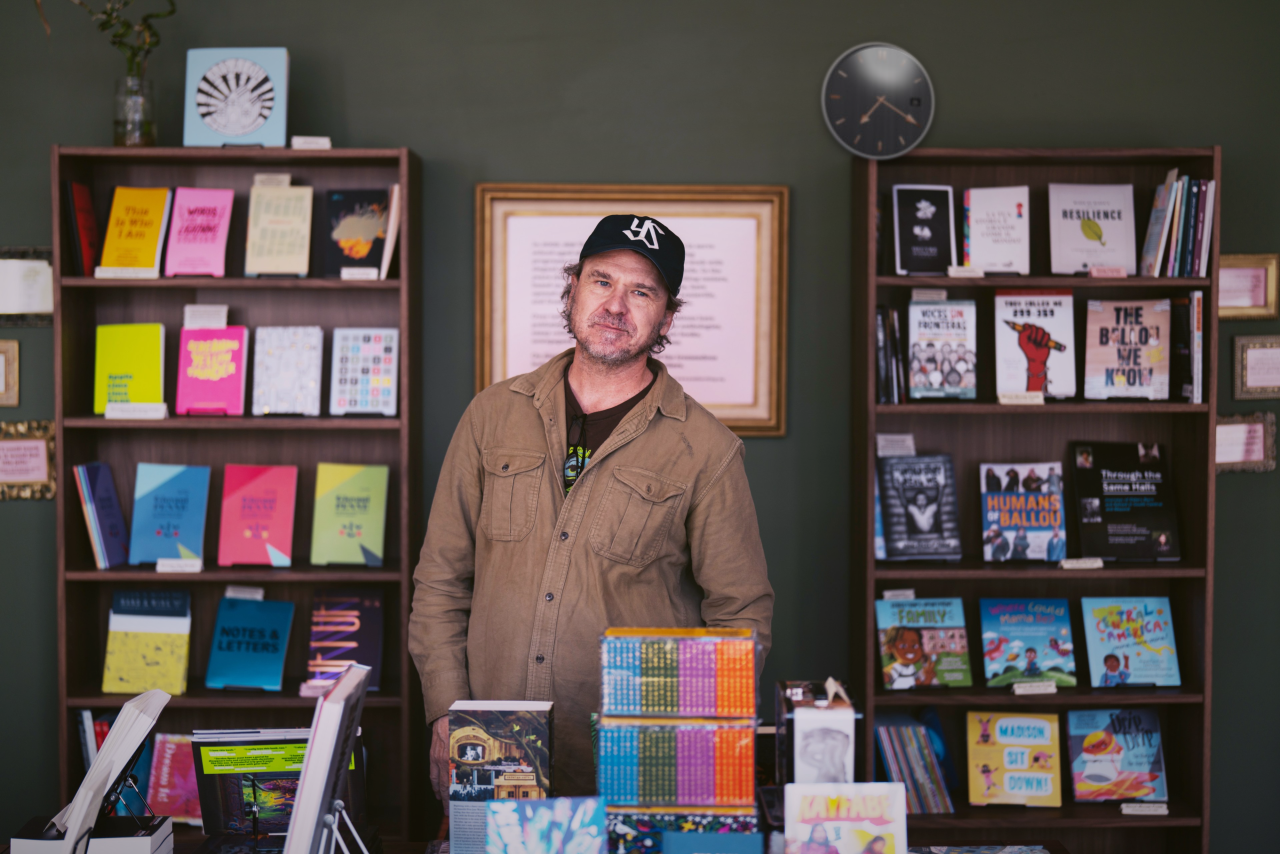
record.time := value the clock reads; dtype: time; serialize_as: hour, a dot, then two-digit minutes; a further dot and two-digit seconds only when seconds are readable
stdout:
7.20
